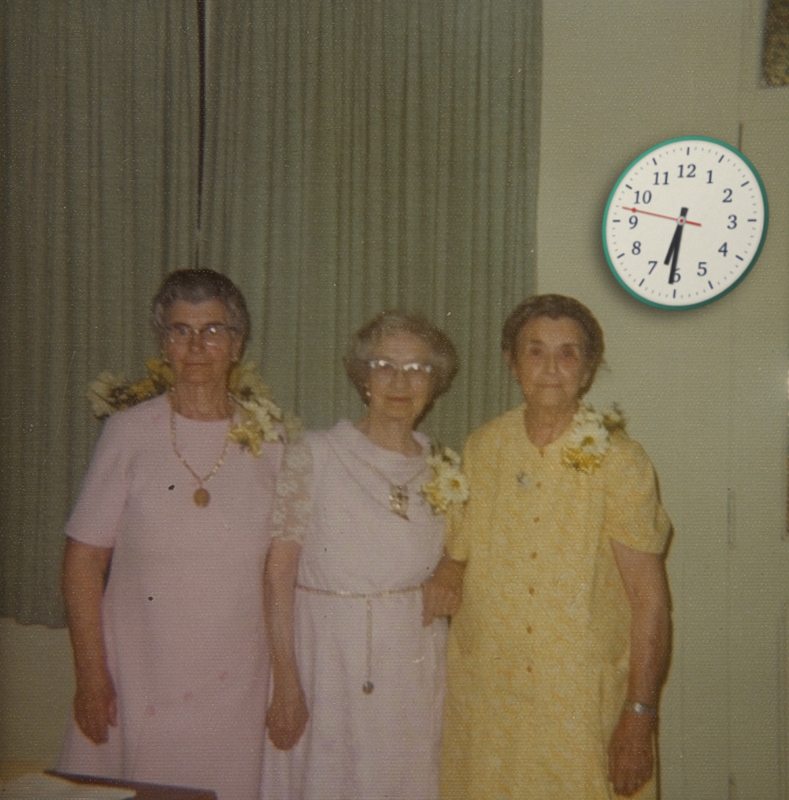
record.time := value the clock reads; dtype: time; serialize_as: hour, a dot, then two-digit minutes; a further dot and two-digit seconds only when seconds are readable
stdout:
6.30.47
